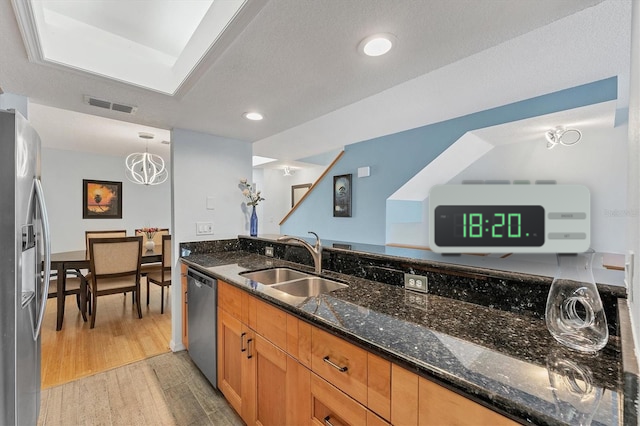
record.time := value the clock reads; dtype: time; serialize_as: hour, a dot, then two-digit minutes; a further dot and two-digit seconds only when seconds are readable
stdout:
18.20
